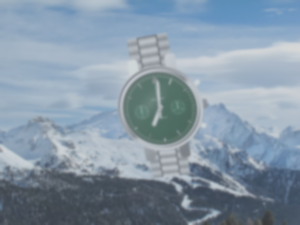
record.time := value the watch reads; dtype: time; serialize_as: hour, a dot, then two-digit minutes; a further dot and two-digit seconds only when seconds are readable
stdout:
7.01
